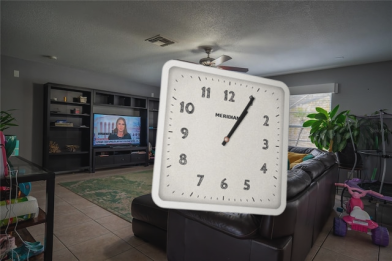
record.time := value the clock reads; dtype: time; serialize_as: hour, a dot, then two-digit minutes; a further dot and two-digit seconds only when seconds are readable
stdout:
1.05
